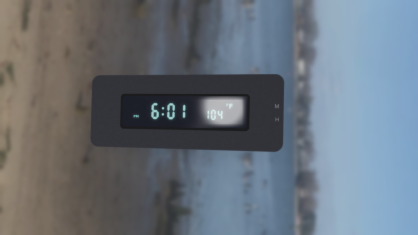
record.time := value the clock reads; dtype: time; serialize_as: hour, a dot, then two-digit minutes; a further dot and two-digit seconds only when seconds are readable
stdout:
6.01
